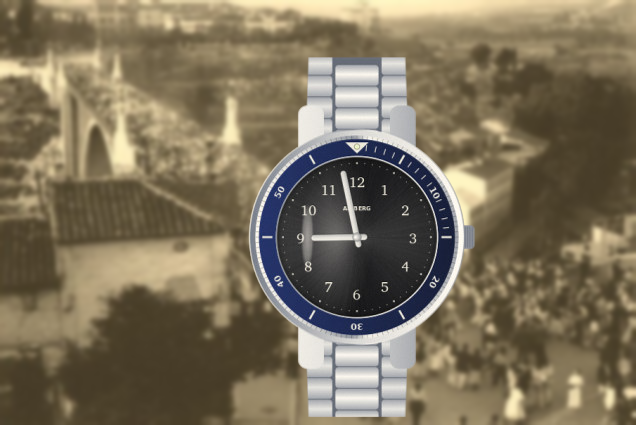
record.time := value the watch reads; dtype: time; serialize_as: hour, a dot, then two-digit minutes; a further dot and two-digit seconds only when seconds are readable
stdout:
8.58
